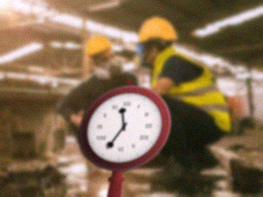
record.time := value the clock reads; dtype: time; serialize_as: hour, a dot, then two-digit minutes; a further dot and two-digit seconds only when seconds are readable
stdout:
11.35
